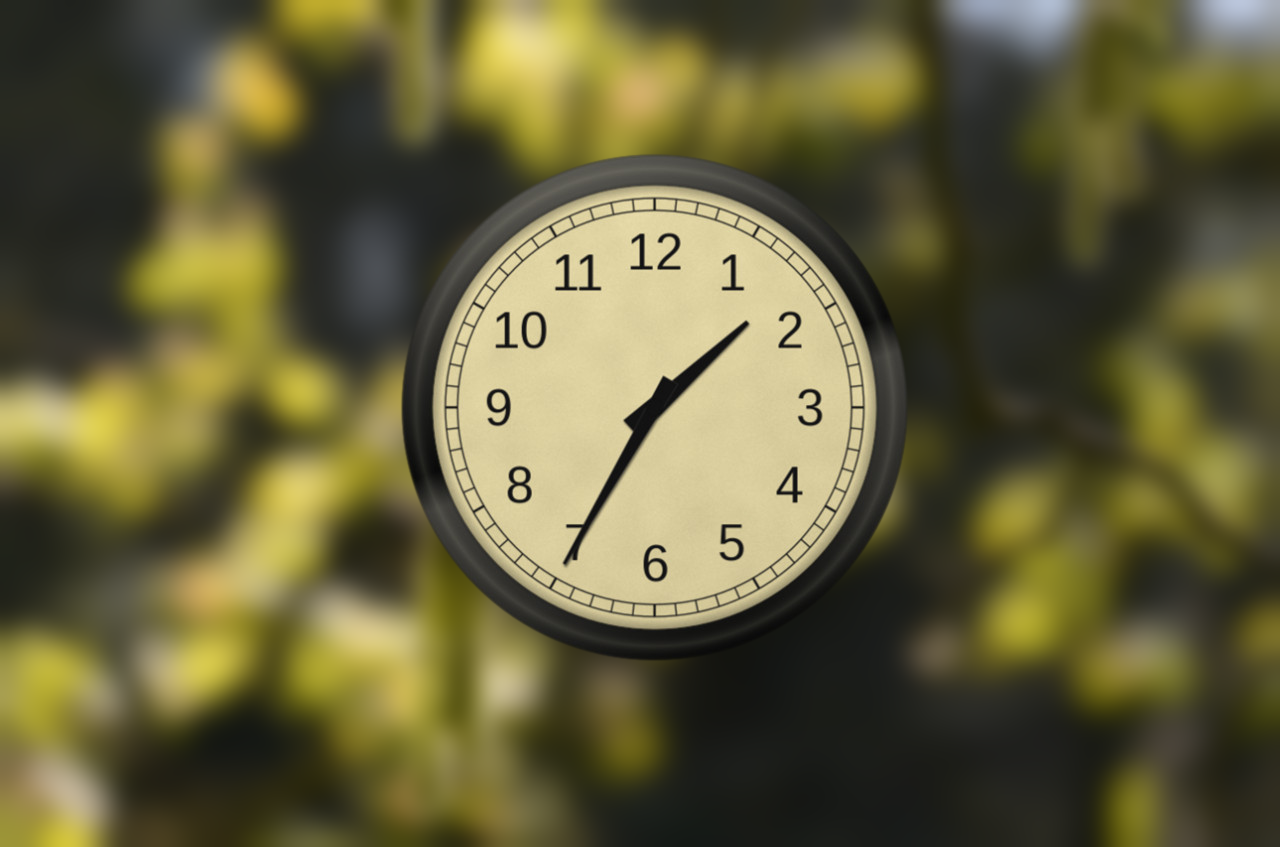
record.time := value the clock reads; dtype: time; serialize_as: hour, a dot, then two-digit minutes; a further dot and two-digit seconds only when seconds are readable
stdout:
1.35
